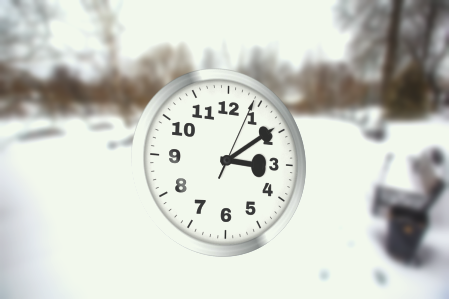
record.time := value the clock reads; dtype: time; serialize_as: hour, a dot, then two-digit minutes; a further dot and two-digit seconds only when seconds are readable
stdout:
3.09.04
